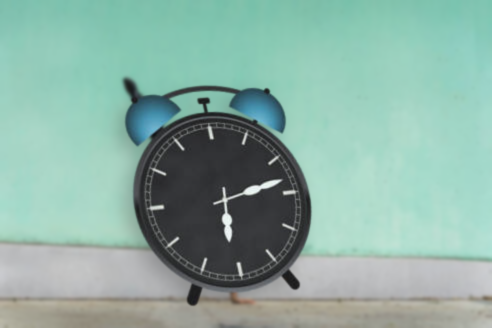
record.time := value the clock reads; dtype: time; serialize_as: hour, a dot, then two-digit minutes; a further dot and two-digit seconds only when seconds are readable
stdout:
6.13
